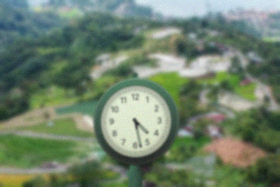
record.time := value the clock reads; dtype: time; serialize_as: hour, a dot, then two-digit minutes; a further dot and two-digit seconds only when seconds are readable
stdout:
4.28
